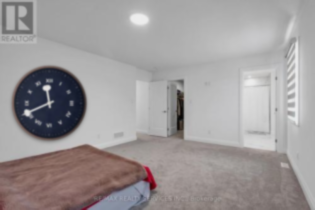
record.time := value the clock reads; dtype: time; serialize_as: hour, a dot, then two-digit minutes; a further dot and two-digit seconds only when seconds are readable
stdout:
11.41
